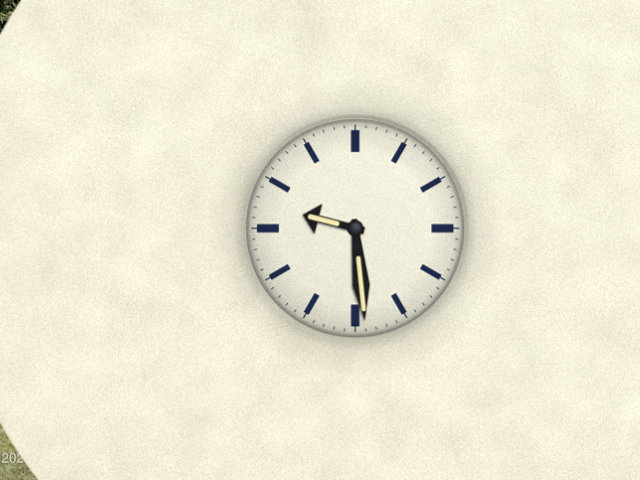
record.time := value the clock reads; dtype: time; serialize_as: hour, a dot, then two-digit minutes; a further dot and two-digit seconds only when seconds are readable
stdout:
9.29
